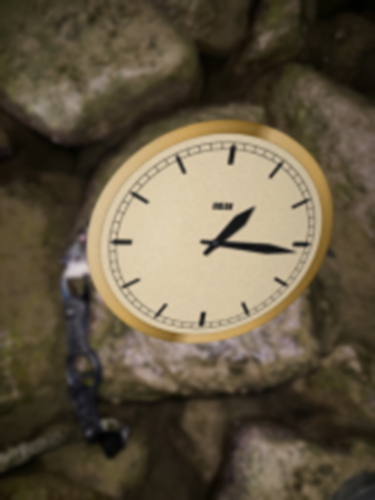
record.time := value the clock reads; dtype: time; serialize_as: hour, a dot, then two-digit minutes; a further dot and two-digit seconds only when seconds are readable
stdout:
1.16
